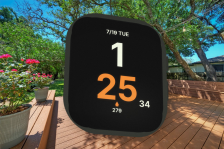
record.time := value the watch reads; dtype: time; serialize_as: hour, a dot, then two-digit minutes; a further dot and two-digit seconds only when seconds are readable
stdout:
1.25.34
